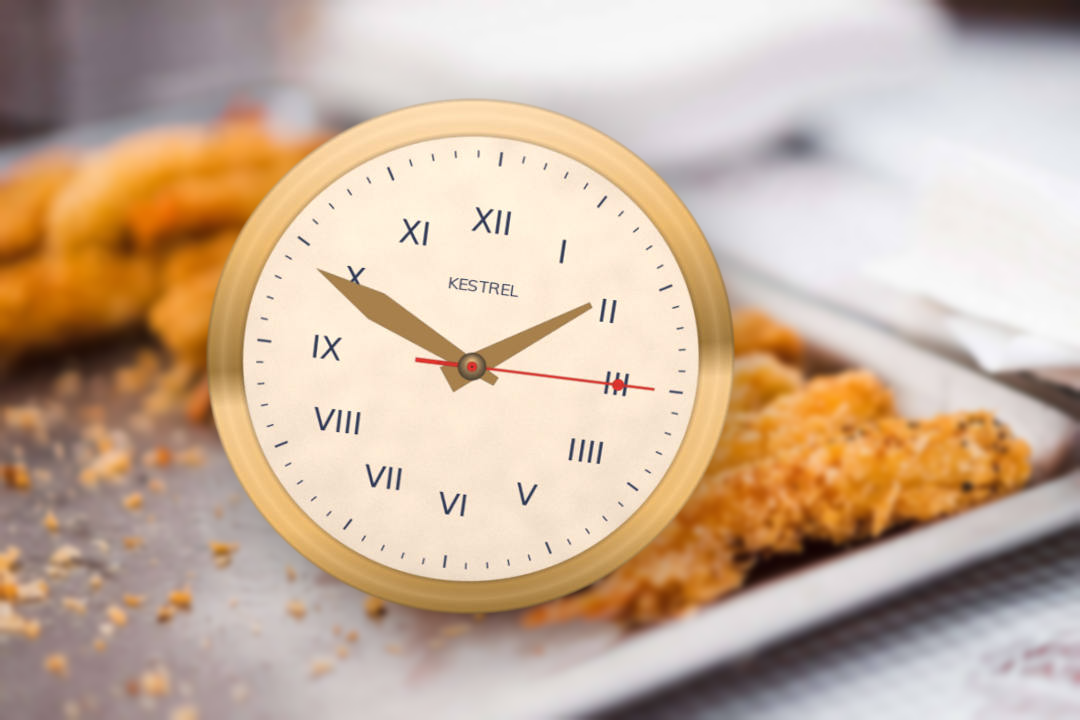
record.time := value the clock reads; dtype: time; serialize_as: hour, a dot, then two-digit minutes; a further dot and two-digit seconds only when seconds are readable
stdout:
1.49.15
